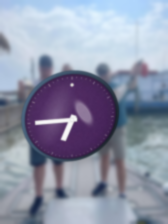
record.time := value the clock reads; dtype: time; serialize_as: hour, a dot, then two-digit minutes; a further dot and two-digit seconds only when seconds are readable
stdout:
6.45
